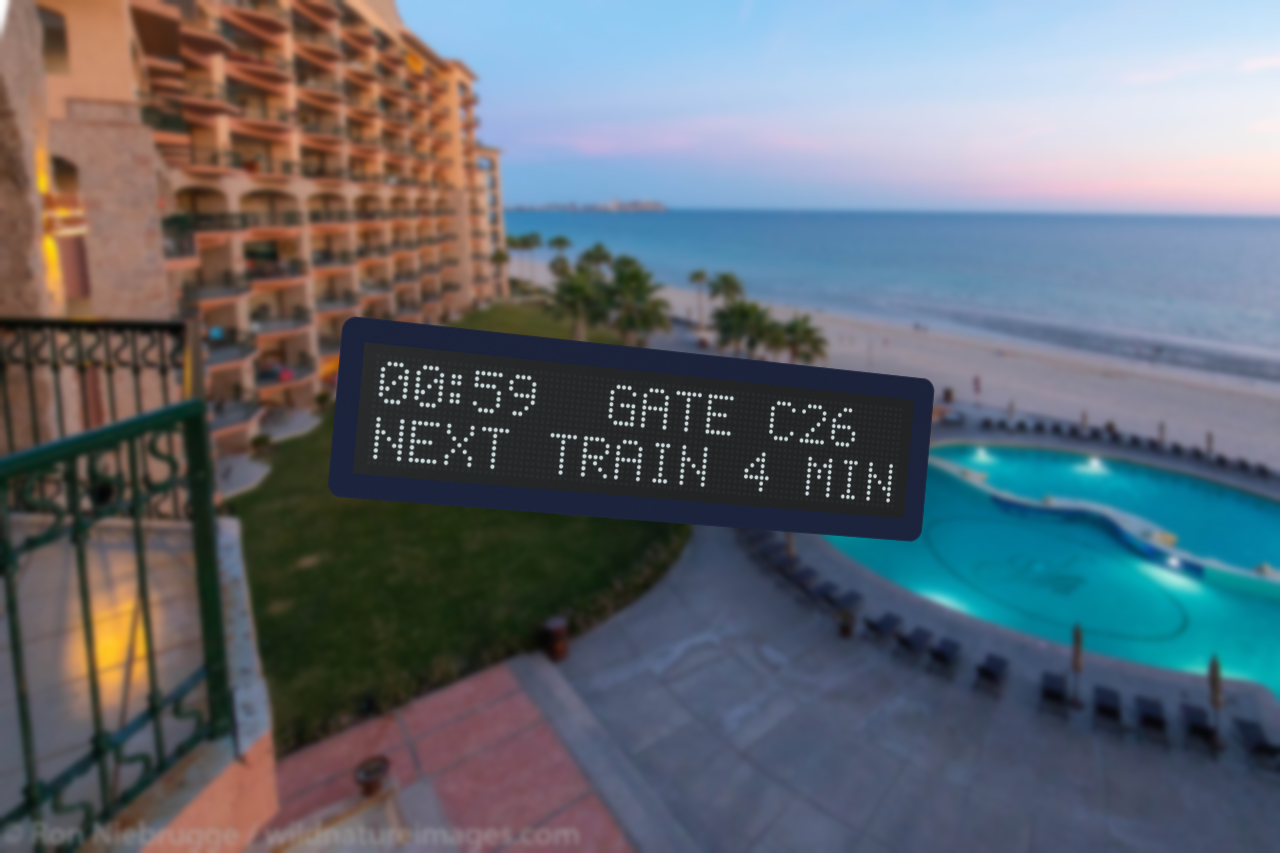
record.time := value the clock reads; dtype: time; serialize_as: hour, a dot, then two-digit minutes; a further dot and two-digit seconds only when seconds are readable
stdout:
0.59
